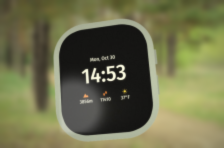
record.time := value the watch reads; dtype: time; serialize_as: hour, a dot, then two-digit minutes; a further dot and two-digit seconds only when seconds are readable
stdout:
14.53
